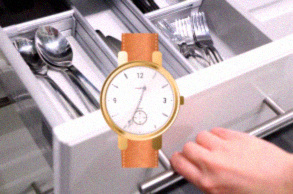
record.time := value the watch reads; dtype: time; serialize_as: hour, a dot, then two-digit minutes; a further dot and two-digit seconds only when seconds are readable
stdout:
12.34
